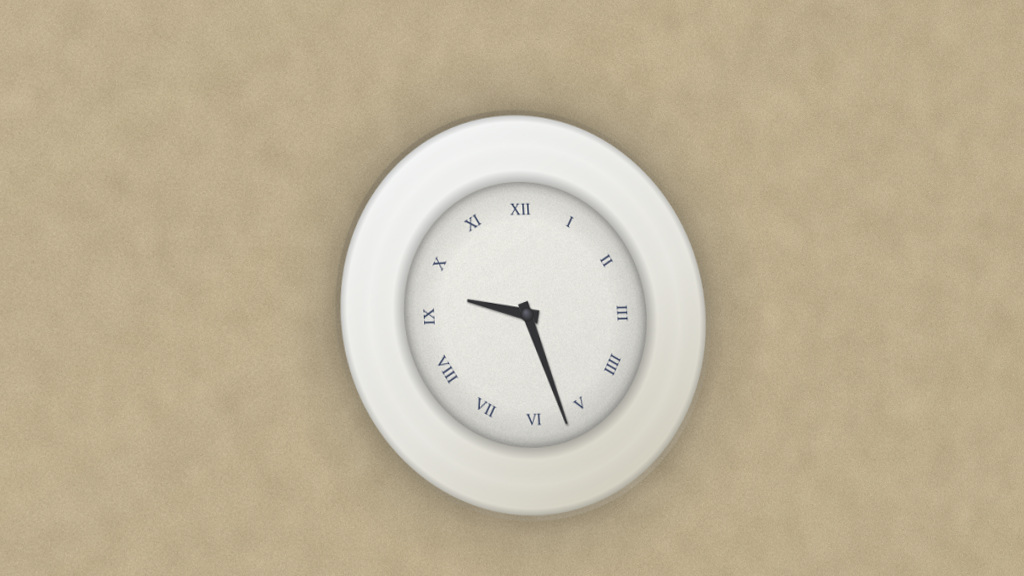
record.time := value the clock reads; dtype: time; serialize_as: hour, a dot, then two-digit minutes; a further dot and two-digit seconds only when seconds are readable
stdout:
9.27
